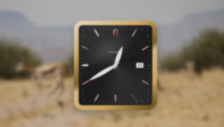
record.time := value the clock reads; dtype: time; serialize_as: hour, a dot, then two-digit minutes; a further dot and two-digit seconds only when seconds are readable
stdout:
12.40
